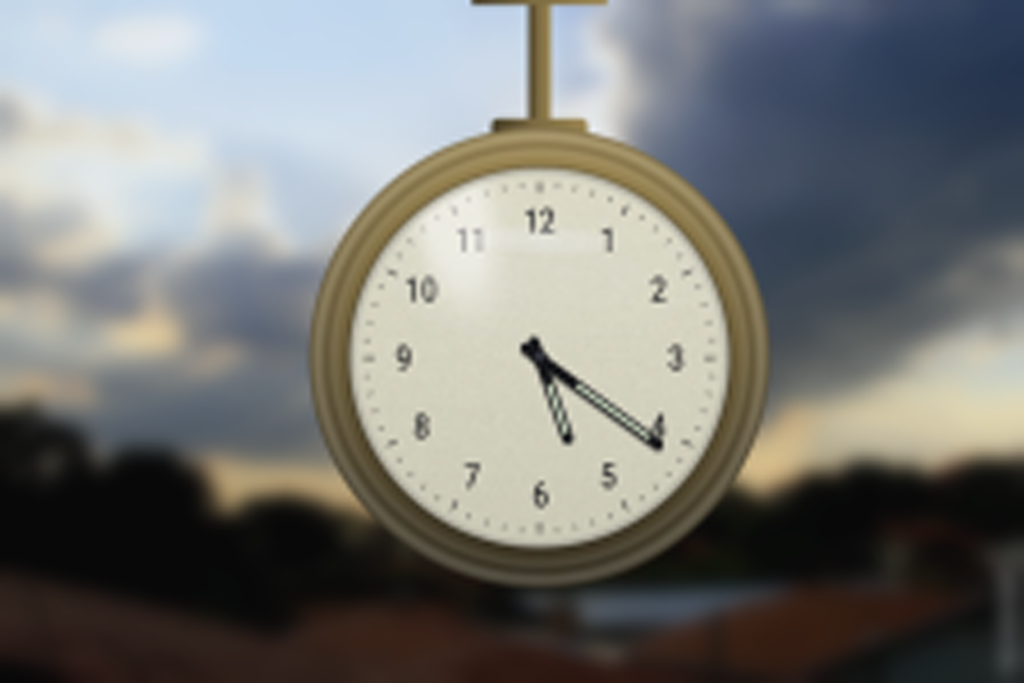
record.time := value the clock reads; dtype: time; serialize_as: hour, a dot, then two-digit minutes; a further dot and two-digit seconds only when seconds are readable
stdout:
5.21
